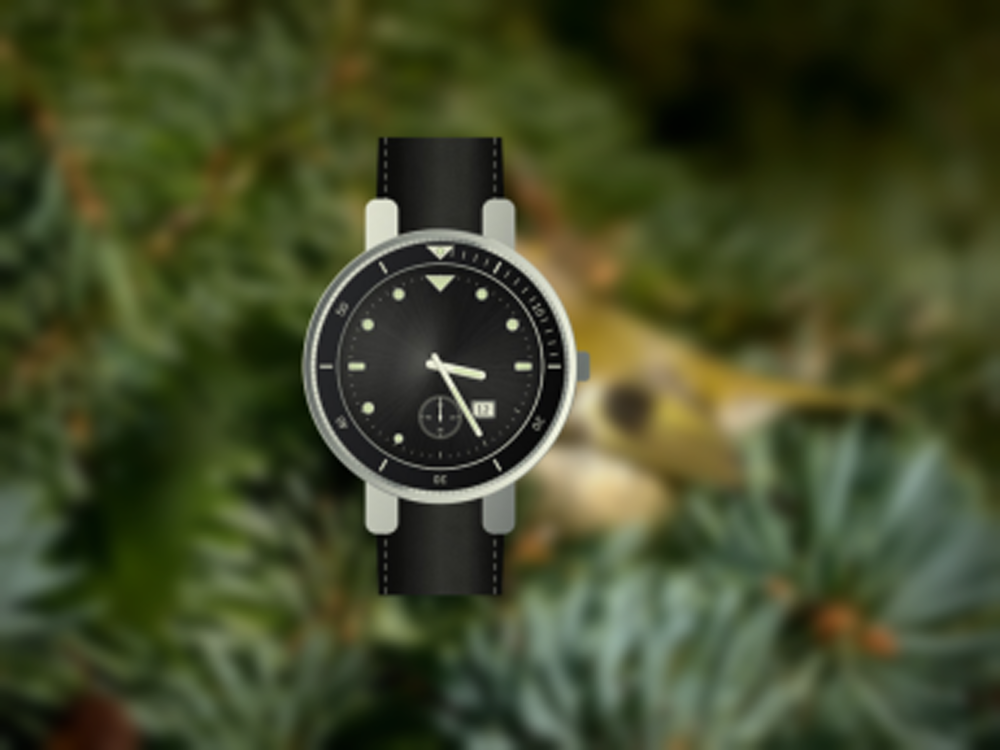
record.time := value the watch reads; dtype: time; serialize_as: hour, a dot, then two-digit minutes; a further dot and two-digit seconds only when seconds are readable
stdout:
3.25
